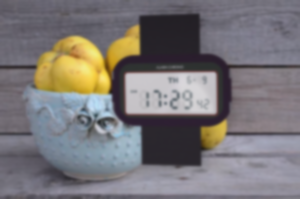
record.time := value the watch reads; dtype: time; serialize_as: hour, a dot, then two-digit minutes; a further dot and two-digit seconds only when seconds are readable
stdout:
17.29
